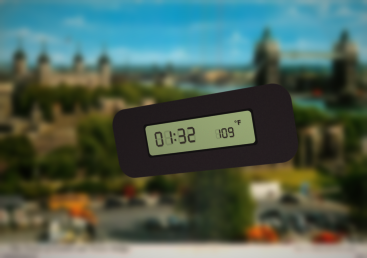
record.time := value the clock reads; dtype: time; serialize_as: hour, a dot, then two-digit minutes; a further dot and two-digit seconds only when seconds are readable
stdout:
1.32
